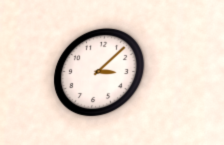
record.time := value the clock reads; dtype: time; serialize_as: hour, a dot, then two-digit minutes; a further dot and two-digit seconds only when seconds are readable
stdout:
3.07
